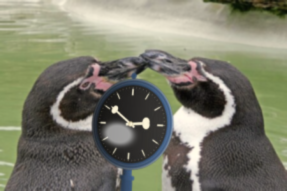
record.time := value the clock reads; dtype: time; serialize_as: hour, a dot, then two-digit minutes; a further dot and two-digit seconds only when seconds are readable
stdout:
2.51
